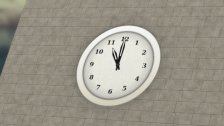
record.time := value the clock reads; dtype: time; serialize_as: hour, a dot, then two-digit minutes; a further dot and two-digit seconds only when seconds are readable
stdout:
11.00
